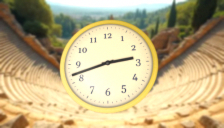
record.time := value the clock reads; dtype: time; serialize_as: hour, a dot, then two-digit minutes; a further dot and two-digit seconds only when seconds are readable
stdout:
2.42
